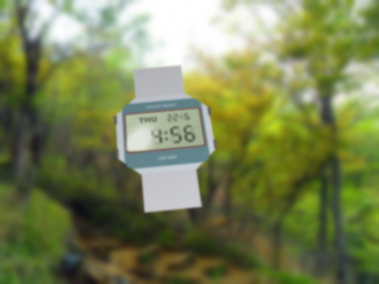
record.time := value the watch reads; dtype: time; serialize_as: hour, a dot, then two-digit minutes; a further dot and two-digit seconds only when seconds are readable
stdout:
4.56
